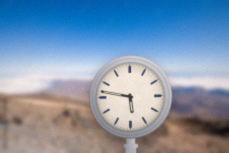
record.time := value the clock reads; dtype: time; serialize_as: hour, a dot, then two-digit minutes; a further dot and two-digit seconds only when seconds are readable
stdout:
5.47
